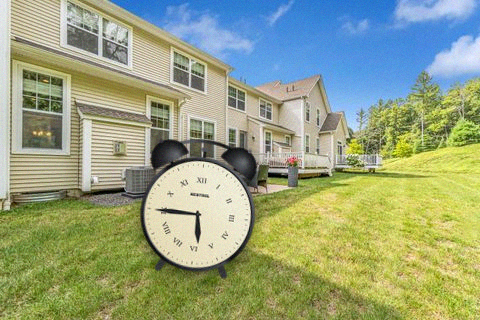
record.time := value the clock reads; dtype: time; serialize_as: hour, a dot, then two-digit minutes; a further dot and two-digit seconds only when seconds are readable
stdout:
5.45
